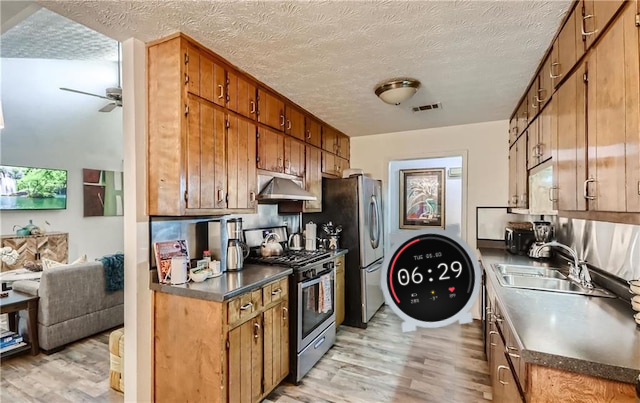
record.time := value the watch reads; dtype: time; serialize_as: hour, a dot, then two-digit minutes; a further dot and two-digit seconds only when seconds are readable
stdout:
6.29
